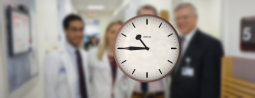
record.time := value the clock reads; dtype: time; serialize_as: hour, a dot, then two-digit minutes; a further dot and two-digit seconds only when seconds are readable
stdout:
10.45
